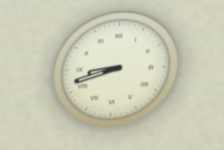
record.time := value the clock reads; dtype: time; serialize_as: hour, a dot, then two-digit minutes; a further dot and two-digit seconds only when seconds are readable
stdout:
8.42
